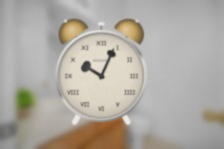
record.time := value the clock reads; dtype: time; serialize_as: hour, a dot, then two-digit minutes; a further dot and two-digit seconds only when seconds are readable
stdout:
10.04
